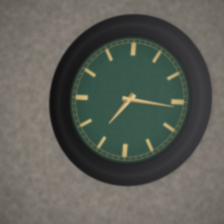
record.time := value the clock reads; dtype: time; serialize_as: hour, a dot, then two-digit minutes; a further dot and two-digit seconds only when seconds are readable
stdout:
7.16
